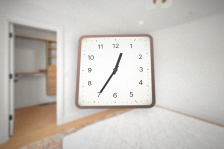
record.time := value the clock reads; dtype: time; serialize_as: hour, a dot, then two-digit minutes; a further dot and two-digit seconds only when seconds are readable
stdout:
12.35
